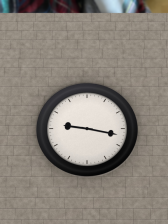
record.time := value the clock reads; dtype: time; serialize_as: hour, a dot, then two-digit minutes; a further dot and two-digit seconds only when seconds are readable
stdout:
9.17
